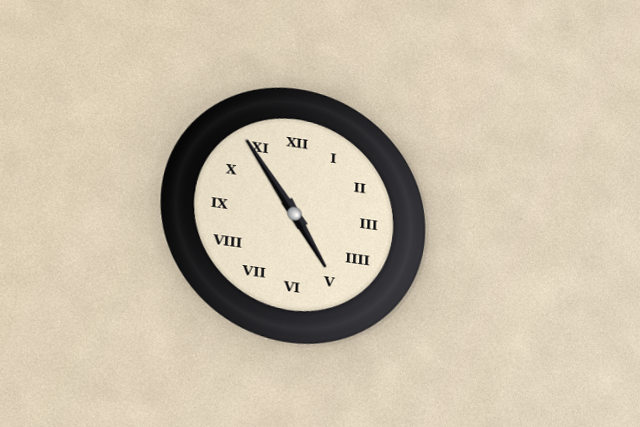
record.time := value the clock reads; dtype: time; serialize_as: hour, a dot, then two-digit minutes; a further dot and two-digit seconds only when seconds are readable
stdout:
4.54
